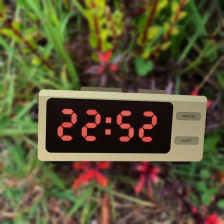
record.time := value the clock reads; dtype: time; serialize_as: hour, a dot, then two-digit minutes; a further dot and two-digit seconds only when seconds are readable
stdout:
22.52
